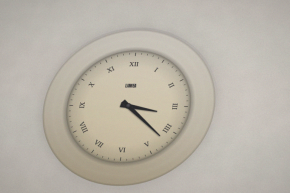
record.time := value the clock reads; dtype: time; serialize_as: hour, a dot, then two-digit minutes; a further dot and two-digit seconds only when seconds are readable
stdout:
3.22
